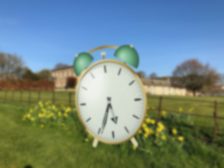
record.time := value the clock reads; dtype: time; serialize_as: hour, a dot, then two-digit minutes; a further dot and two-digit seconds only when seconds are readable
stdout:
5.34
